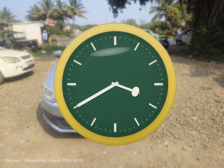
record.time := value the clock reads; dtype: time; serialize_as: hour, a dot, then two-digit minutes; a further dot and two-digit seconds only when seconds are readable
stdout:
3.40
